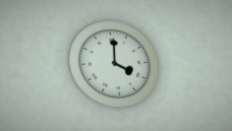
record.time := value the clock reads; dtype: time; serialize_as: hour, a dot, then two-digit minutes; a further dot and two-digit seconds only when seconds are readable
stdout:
4.01
